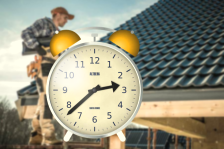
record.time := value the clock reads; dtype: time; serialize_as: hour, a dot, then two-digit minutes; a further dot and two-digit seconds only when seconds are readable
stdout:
2.38
